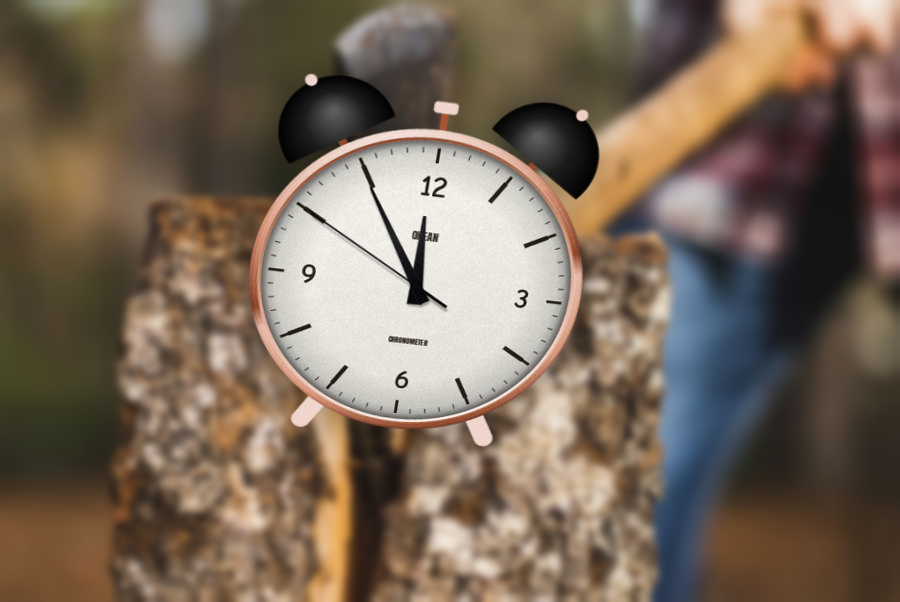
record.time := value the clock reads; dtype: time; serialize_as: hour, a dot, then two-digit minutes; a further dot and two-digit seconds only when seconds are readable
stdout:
11.54.50
